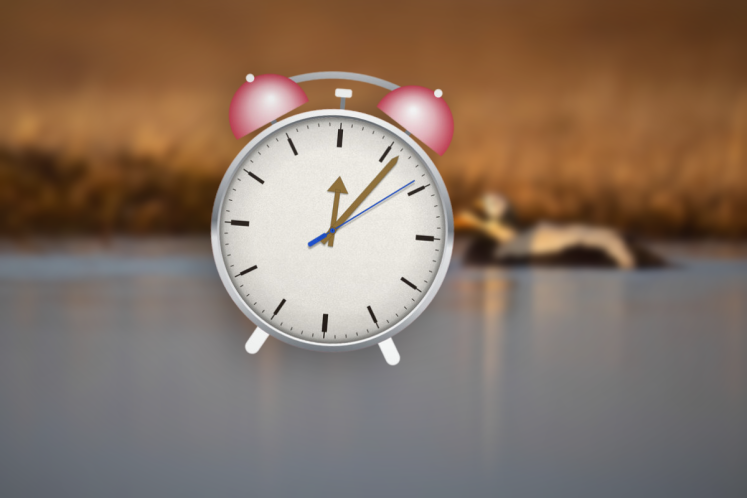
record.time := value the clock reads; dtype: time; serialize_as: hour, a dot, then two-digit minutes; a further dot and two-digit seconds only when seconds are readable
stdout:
12.06.09
